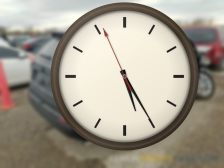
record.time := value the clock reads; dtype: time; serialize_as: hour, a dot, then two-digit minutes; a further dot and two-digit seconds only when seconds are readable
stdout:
5.24.56
